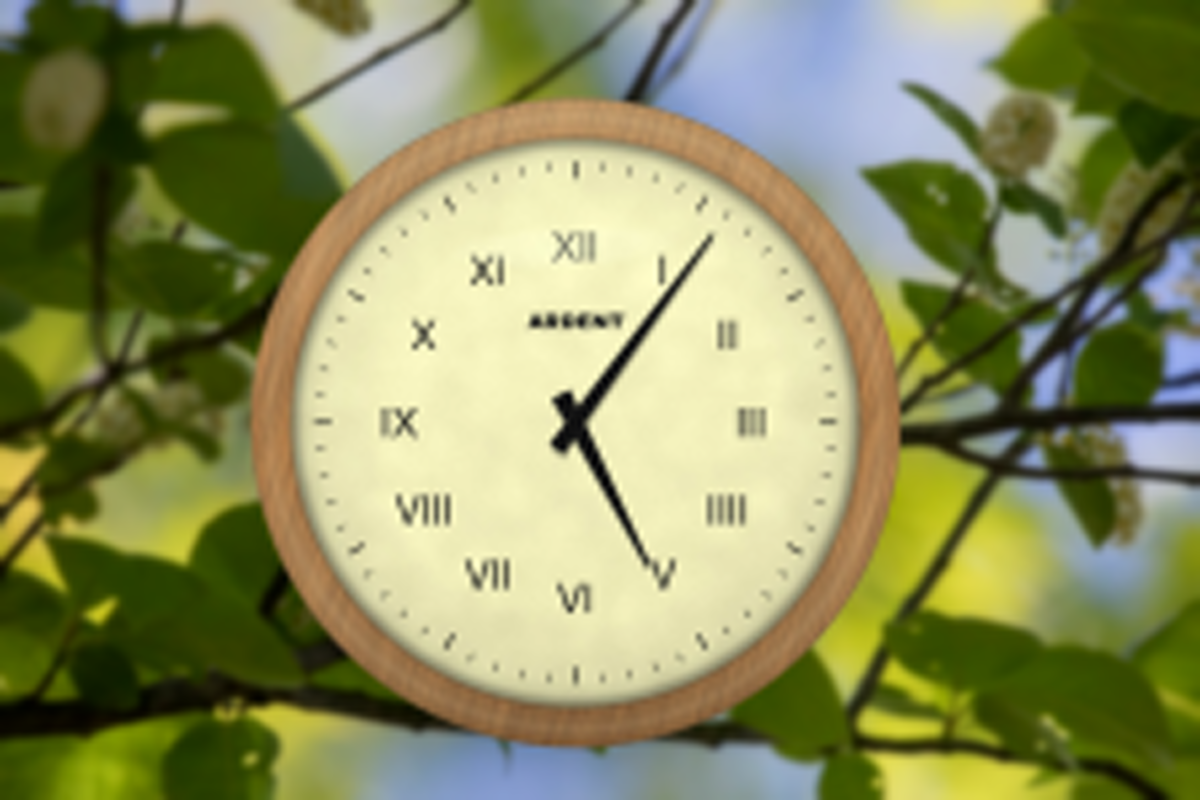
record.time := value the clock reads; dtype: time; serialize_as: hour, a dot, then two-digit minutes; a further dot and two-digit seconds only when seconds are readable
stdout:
5.06
